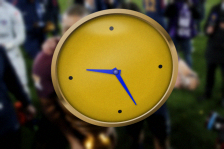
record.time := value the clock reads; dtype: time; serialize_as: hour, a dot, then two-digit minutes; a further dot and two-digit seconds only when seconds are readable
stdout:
9.26
